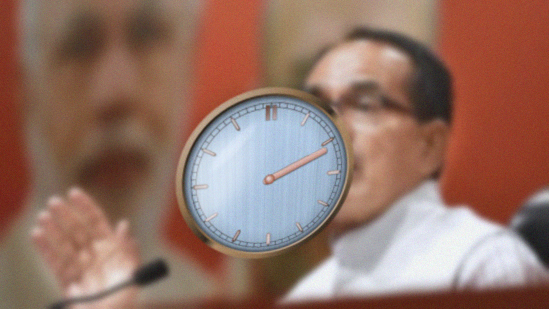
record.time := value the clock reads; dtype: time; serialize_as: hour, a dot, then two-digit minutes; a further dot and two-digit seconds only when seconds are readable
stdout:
2.11
